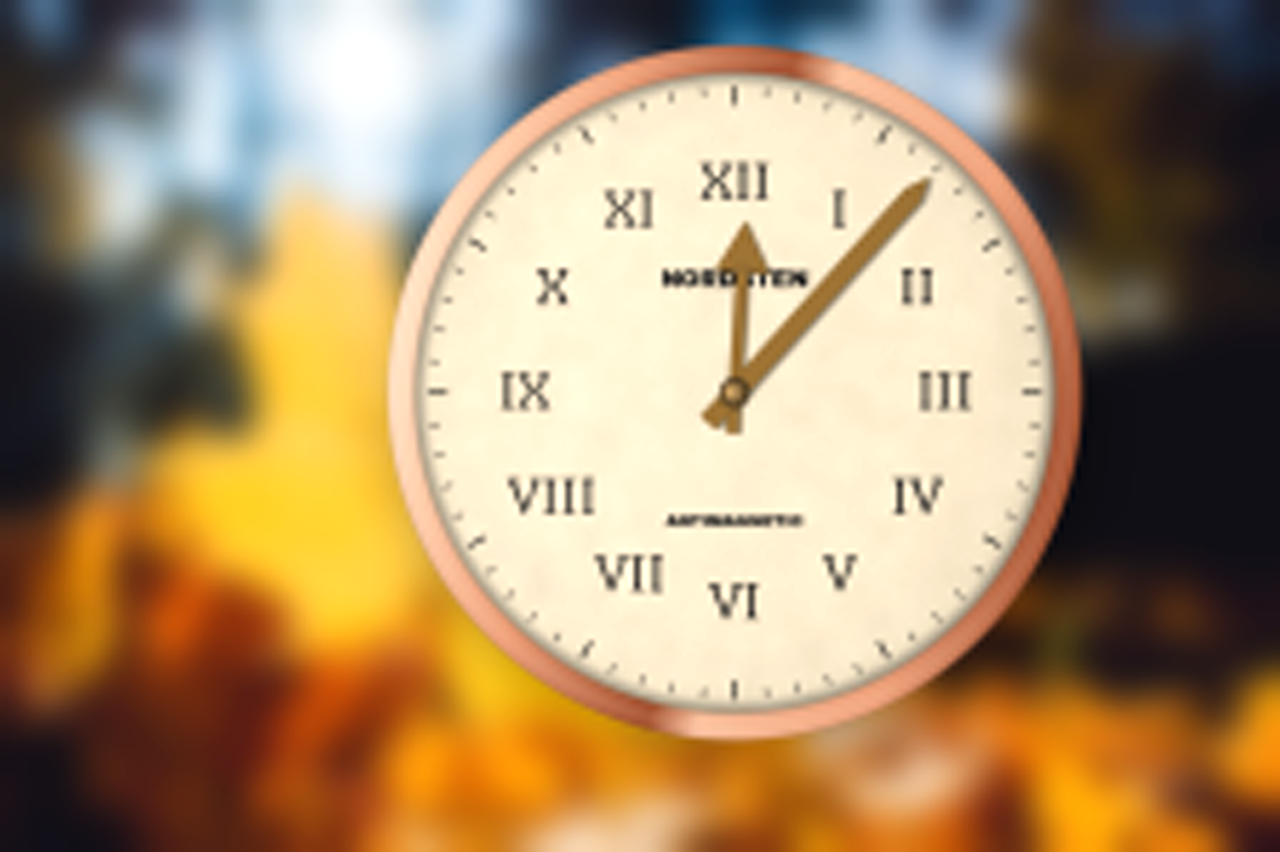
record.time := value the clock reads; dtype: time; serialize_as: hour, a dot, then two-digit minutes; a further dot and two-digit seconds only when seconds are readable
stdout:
12.07
